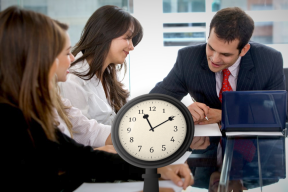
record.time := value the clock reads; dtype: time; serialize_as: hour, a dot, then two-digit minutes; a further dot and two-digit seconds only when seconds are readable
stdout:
11.10
